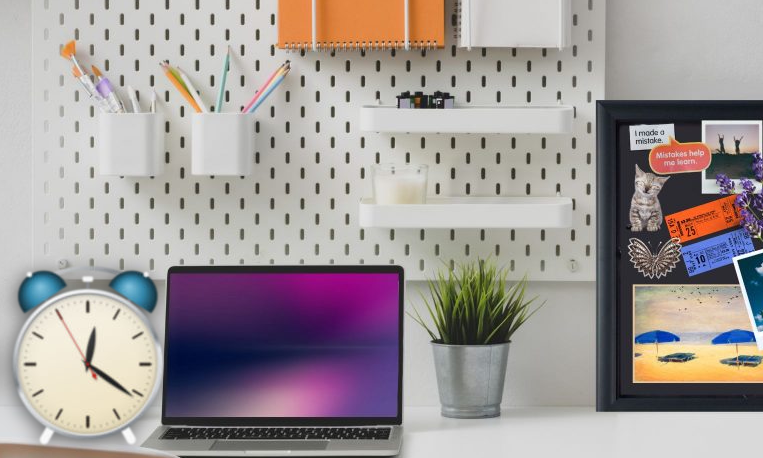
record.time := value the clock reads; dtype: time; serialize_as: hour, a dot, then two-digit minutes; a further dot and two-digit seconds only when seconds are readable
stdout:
12.20.55
